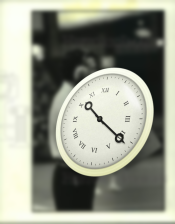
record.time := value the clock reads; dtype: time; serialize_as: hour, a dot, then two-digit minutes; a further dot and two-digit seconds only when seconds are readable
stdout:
10.21
